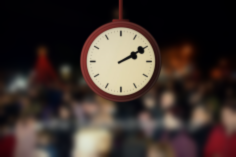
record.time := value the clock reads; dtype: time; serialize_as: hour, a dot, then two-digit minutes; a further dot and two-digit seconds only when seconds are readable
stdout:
2.10
